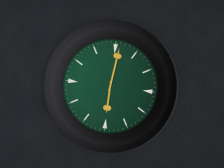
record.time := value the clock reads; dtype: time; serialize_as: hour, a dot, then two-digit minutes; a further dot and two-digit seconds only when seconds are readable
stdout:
6.01
